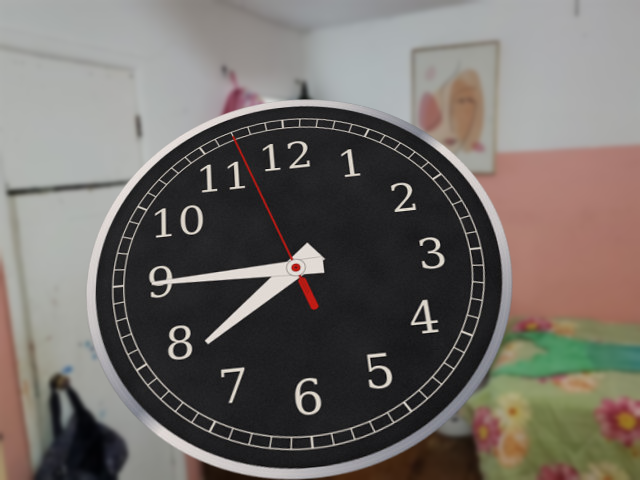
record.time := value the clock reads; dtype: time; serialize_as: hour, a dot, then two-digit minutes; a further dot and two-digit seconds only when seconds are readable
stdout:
7.44.57
